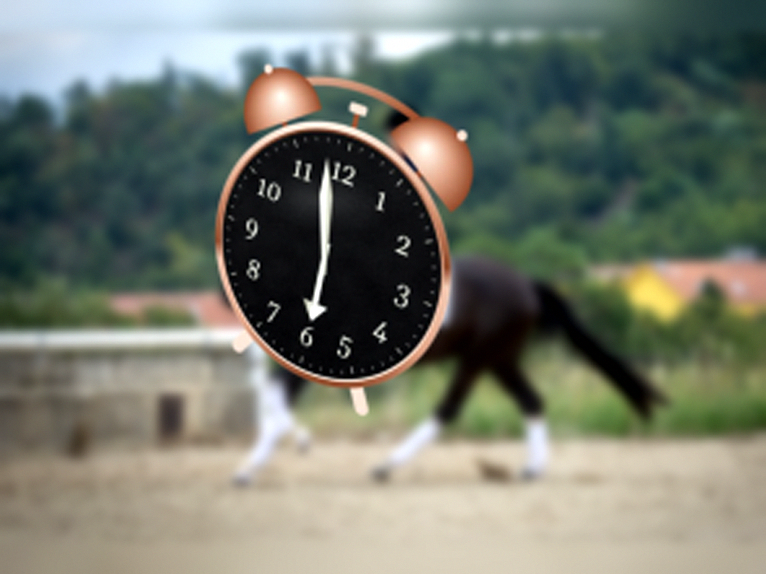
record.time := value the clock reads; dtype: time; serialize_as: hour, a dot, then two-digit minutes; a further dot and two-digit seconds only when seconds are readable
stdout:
5.58
